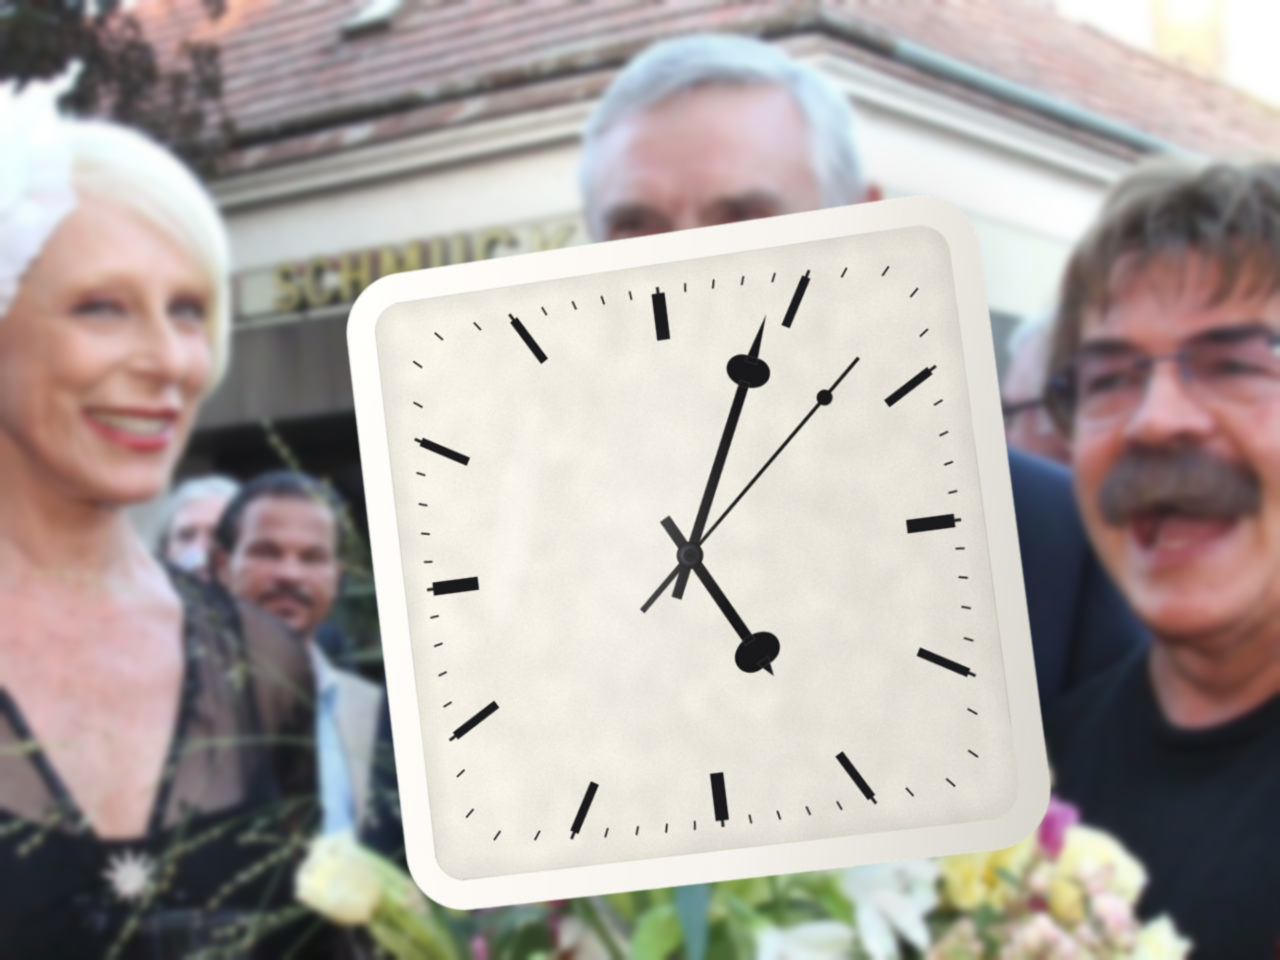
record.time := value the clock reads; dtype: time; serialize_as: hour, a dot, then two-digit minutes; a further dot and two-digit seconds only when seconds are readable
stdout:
5.04.08
